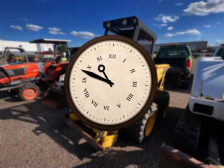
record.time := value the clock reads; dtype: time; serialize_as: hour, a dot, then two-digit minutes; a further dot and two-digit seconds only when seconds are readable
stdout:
10.48
